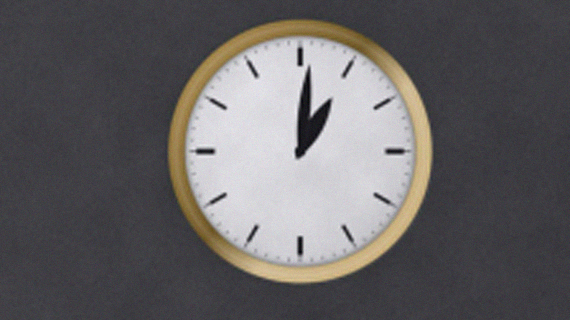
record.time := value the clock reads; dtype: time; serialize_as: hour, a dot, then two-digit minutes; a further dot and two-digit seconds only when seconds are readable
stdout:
1.01
